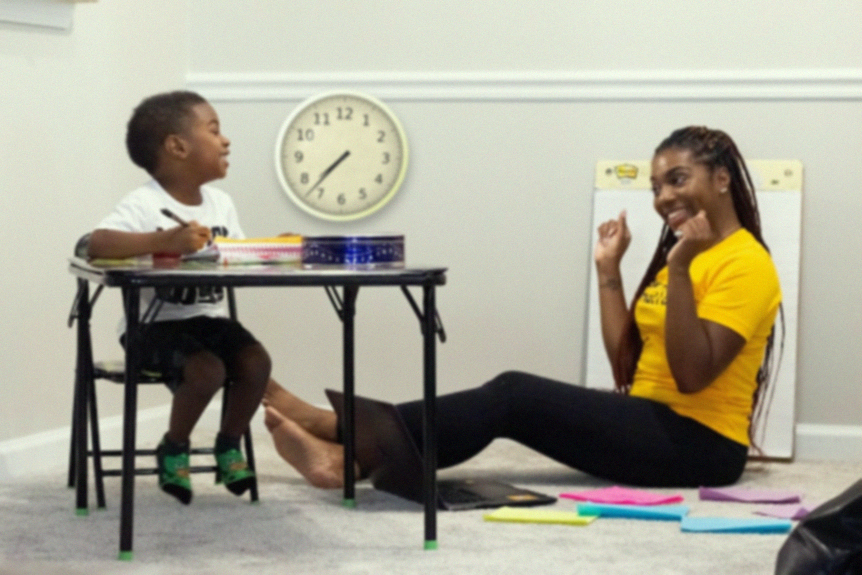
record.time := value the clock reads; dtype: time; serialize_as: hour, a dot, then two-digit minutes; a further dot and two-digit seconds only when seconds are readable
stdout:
7.37
